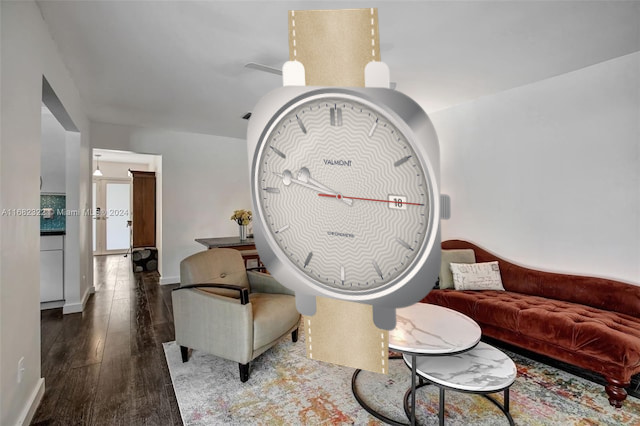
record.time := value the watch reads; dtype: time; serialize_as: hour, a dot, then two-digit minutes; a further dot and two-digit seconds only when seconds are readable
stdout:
9.47.15
